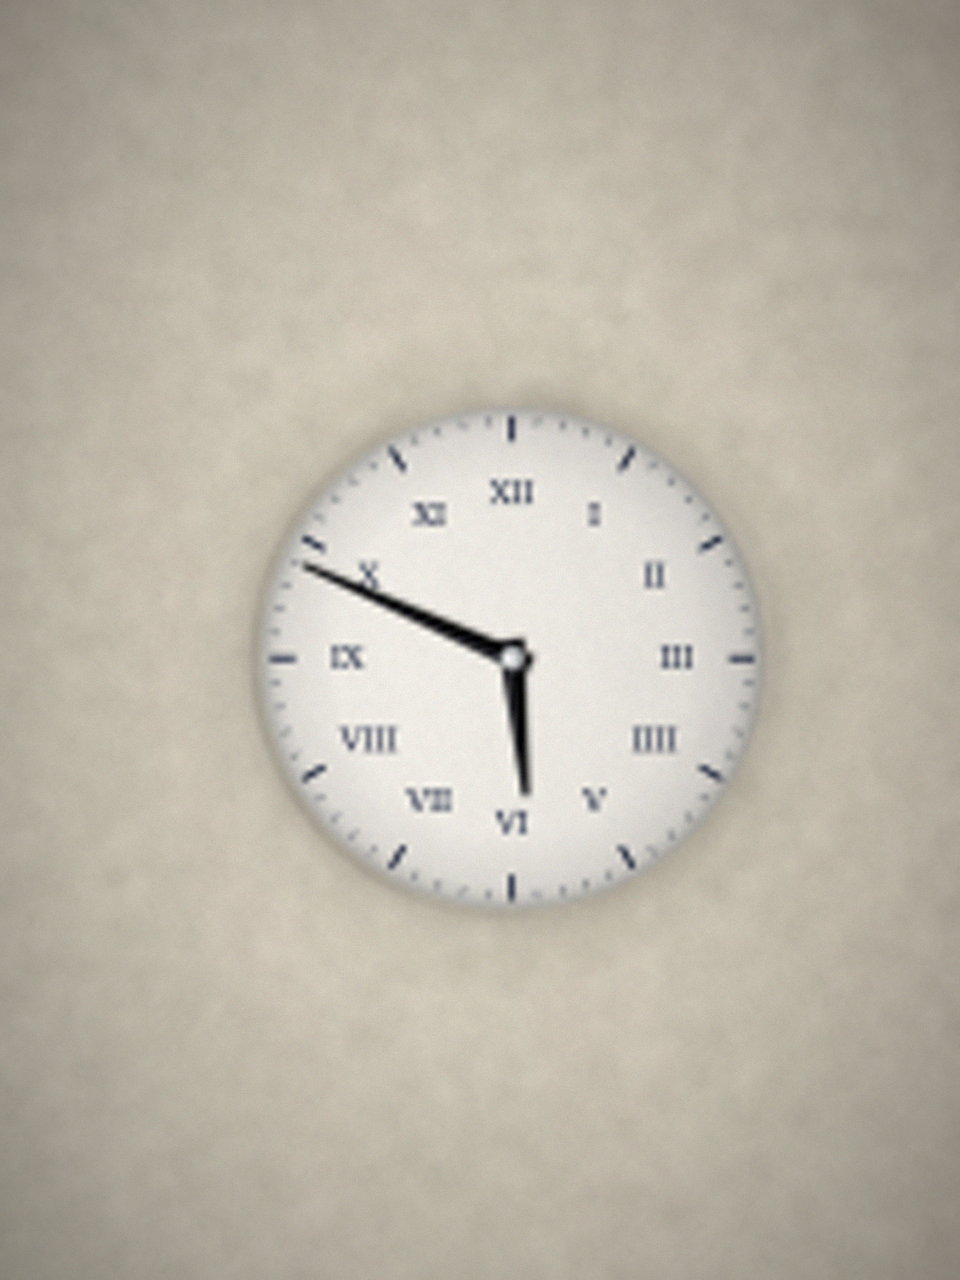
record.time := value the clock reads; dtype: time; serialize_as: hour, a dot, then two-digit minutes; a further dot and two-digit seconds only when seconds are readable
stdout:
5.49
